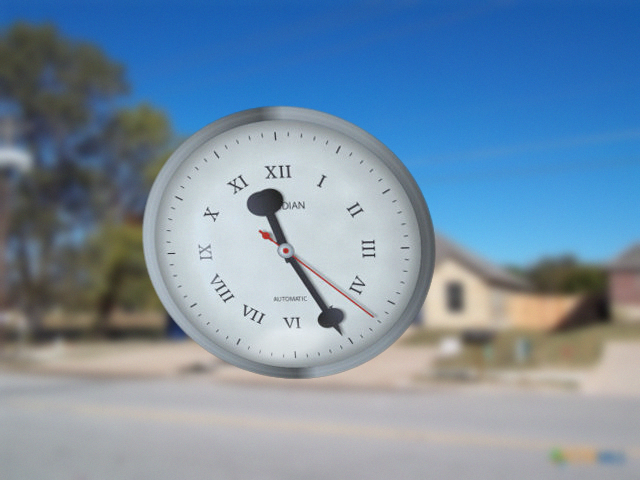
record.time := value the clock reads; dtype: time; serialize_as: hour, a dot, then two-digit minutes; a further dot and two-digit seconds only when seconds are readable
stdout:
11.25.22
